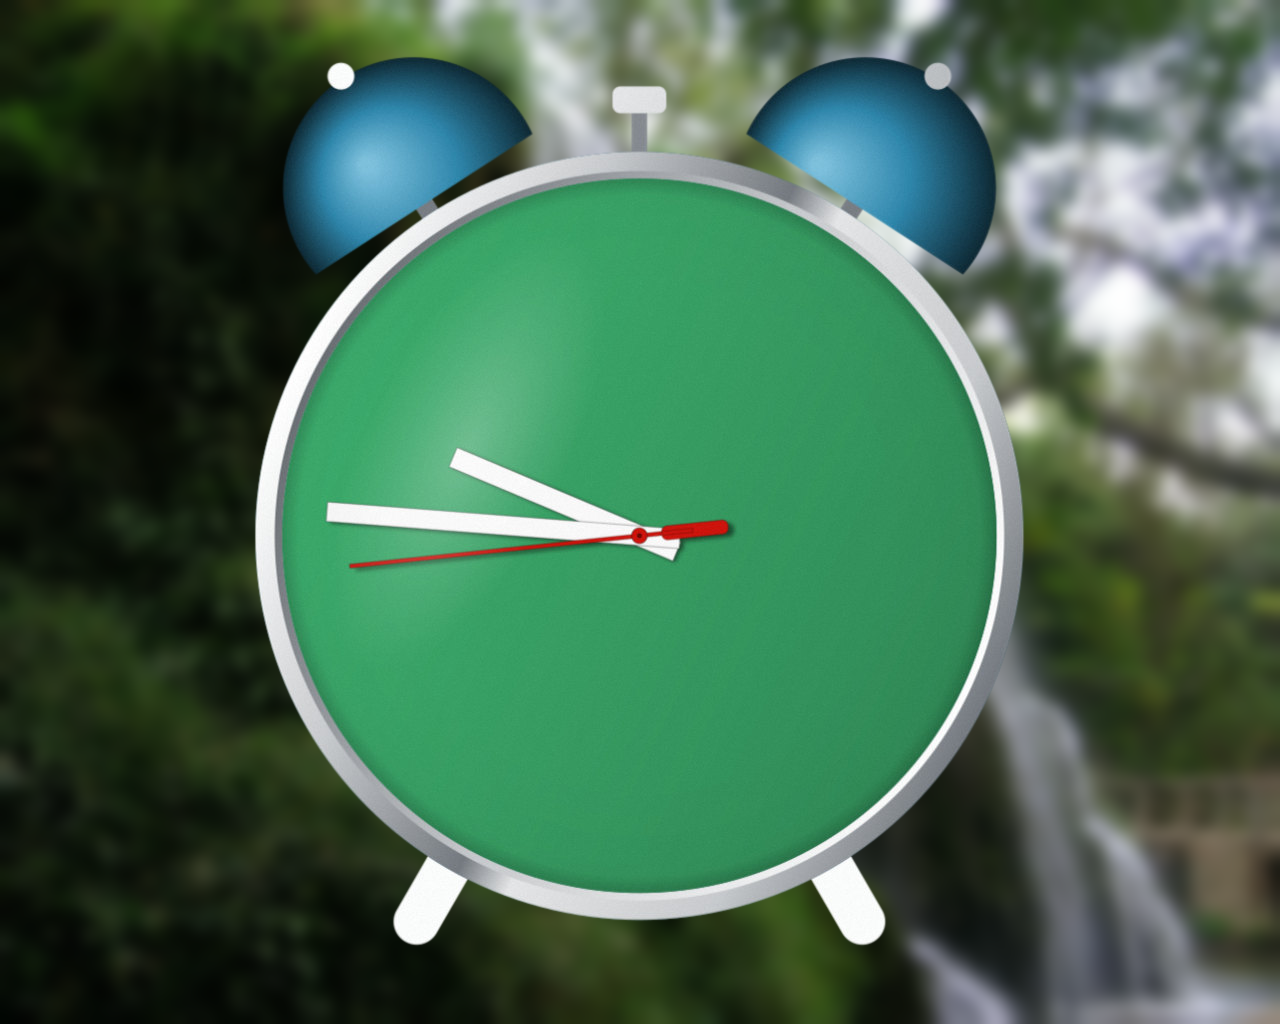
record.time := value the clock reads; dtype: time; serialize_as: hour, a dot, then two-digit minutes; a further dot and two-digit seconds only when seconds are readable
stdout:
9.45.44
